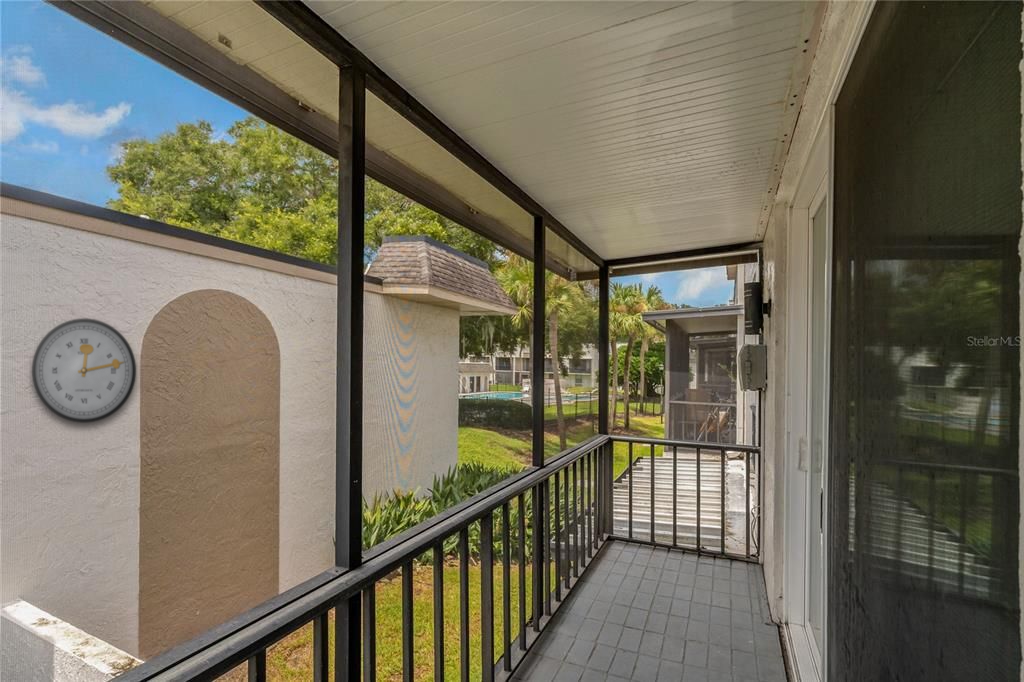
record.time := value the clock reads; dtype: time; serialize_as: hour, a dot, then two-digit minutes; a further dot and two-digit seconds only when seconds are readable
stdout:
12.13
